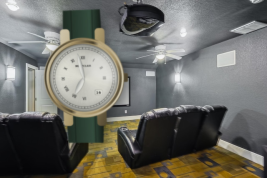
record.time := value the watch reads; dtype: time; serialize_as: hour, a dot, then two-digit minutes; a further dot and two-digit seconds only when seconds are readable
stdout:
6.58
